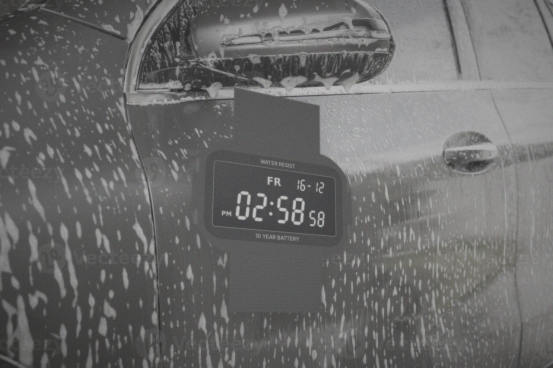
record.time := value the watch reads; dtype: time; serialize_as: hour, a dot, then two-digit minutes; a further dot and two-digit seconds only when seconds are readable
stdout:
2.58.58
